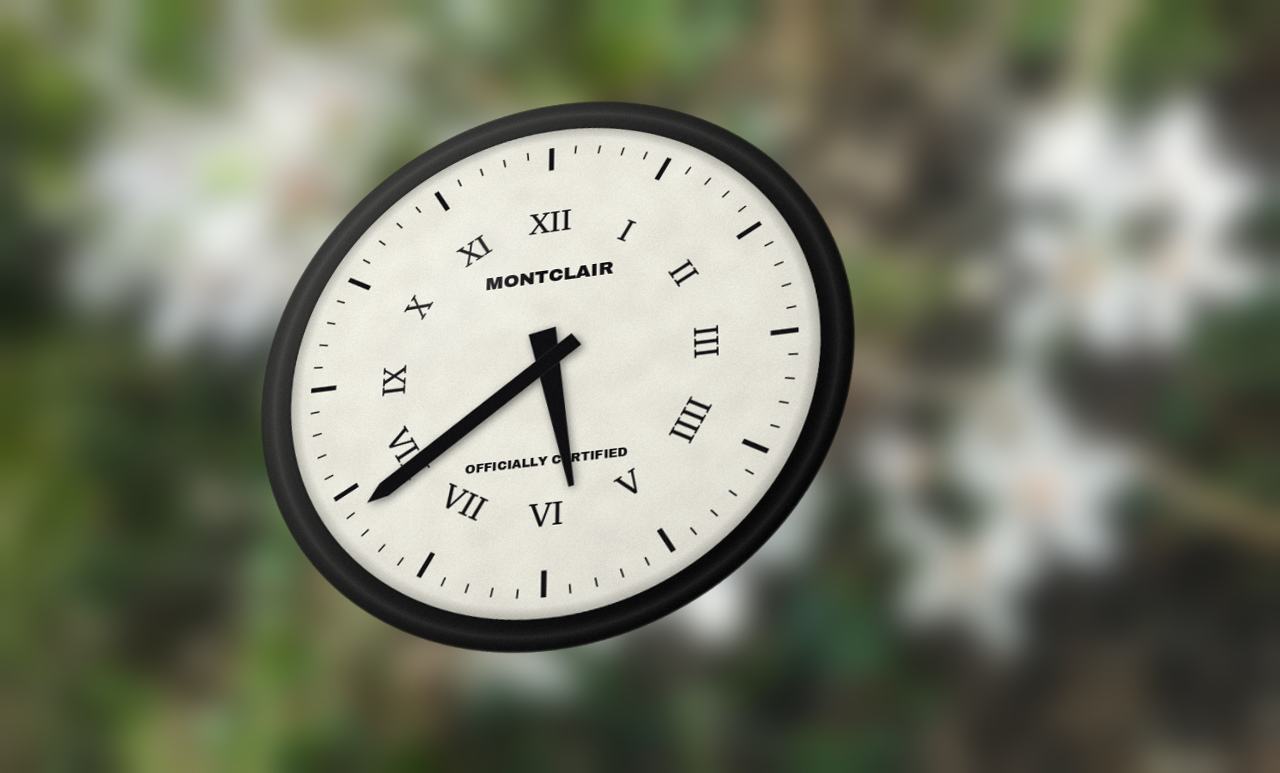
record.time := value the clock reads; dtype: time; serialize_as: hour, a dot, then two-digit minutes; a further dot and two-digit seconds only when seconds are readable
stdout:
5.39
